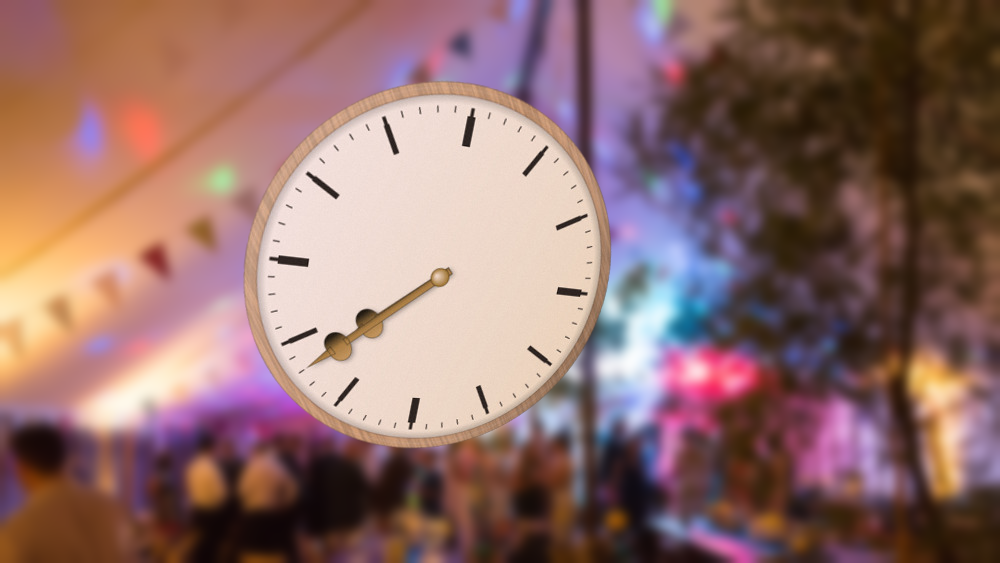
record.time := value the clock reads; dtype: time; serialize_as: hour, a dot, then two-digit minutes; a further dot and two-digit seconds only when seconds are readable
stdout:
7.38
